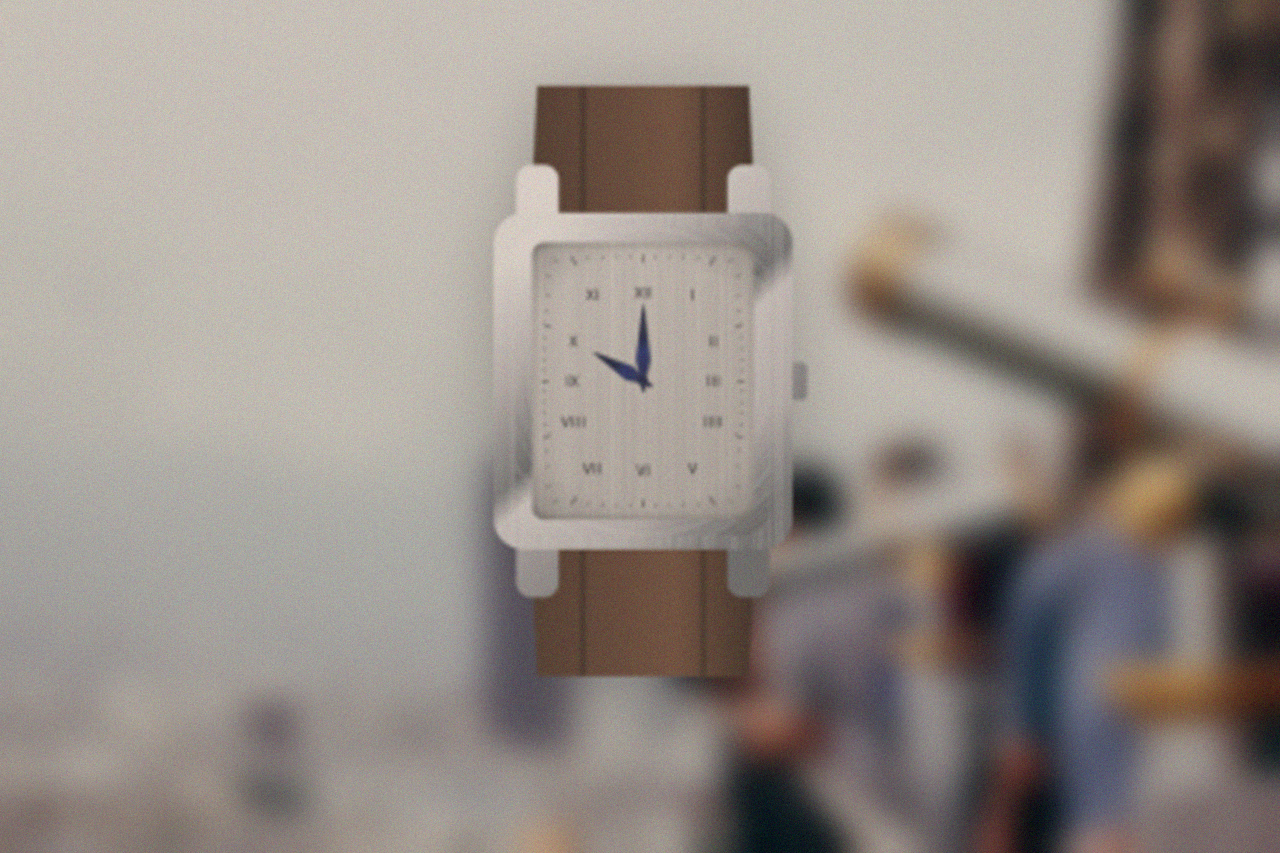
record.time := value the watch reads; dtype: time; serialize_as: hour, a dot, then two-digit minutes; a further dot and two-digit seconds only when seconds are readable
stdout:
10.00
